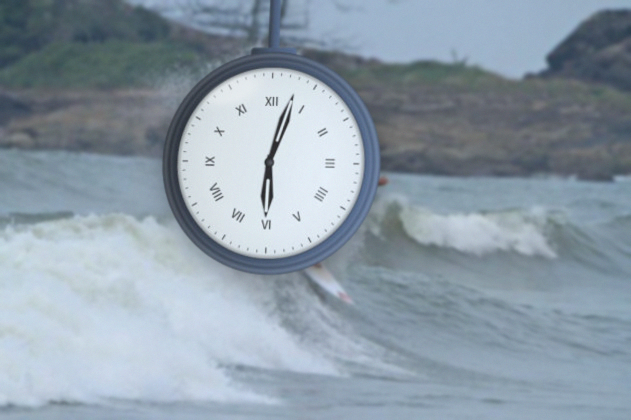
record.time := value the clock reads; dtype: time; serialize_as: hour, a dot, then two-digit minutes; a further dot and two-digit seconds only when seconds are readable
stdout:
6.03
